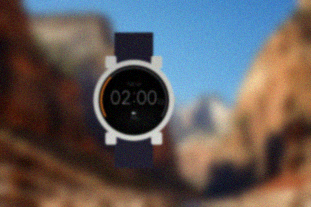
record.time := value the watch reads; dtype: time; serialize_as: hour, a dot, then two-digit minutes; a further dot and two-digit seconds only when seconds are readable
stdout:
2.00
